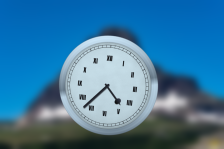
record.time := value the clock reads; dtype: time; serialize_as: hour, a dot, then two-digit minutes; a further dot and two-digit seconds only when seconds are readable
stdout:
4.37
